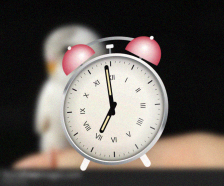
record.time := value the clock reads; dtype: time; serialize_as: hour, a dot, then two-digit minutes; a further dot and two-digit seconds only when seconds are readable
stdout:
6.59
